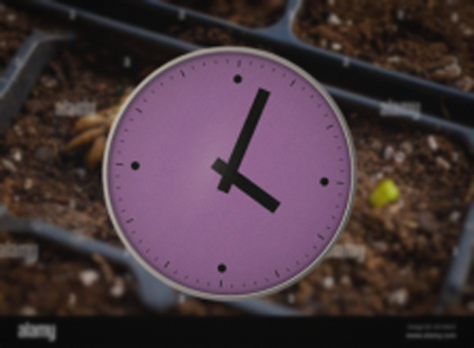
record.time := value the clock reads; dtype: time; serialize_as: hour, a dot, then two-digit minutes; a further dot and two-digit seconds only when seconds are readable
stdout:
4.03
